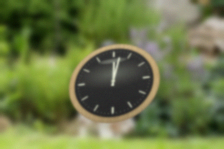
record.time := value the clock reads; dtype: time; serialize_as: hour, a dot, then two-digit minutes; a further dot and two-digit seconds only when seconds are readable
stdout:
12.02
